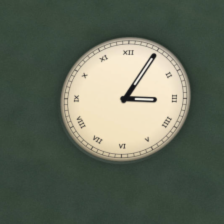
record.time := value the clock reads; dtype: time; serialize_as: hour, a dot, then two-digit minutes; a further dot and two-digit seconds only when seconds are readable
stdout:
3.05
